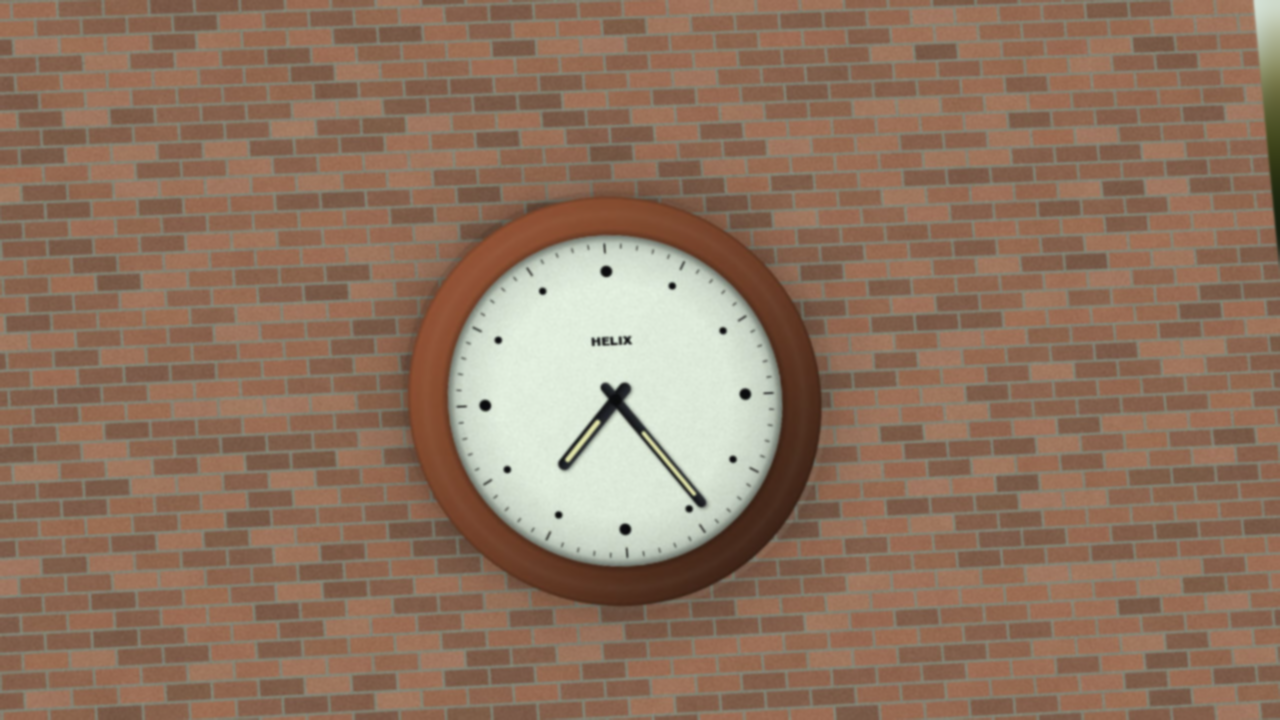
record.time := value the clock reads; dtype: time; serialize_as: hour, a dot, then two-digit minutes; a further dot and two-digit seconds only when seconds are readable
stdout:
7.24
